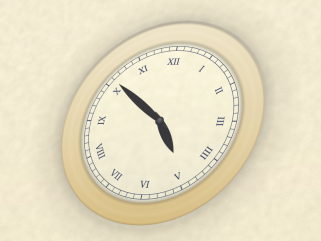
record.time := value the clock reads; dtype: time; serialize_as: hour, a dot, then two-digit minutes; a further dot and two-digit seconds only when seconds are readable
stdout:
4.51
